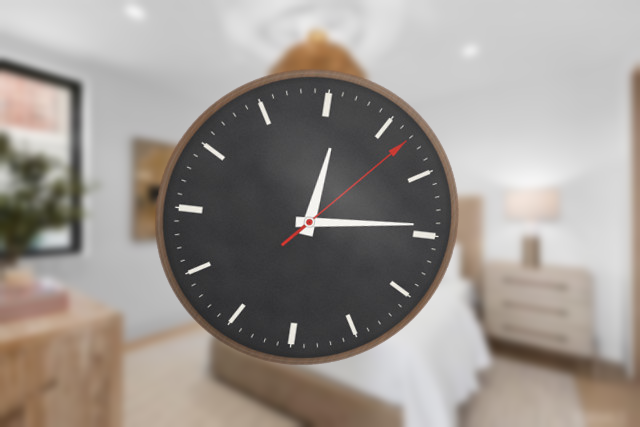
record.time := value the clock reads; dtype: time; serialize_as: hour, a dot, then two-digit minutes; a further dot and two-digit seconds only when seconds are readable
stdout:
12.14.07
